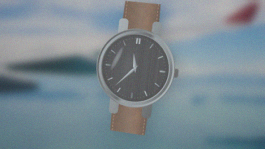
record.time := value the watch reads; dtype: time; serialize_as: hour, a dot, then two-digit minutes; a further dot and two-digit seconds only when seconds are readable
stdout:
11.37
